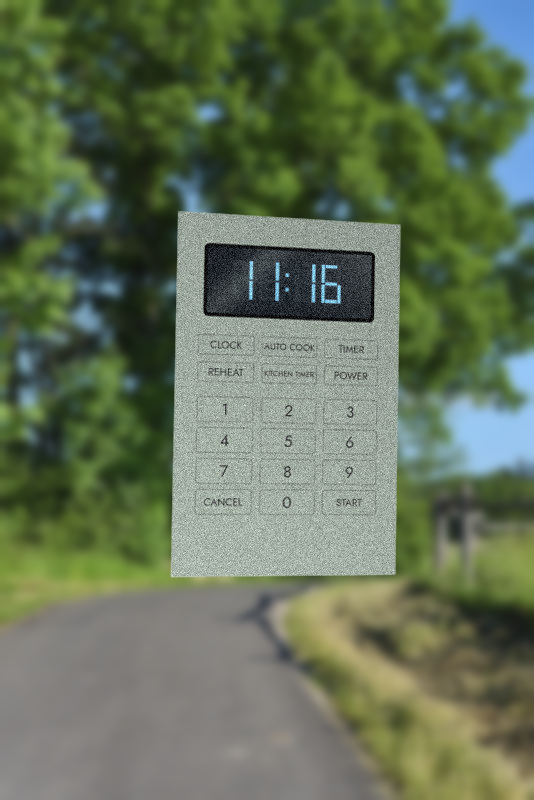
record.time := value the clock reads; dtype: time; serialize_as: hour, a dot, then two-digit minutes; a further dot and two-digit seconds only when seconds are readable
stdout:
11.16
